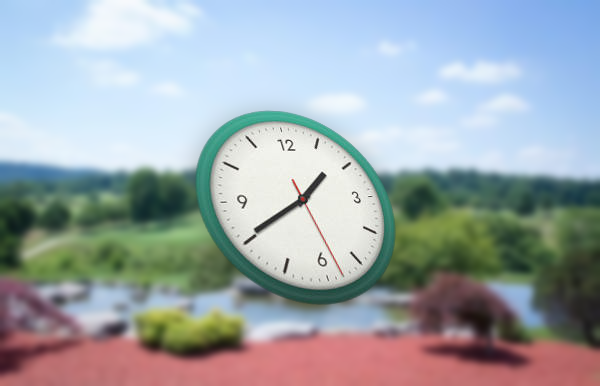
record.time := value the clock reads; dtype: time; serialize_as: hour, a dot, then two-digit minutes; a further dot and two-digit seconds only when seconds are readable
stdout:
1.40.28
